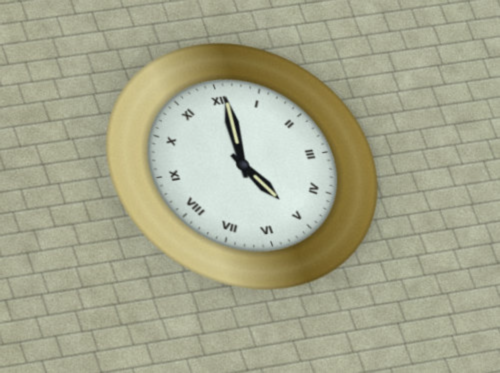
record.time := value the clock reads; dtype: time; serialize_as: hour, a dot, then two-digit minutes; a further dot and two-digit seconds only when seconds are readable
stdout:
5.01
